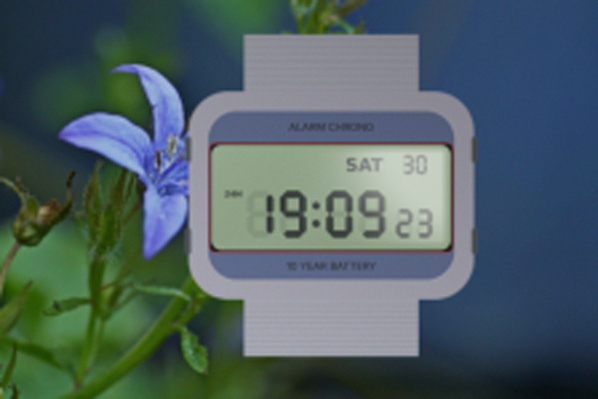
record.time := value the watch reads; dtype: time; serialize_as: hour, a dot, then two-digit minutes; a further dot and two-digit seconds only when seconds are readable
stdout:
19.09.23
